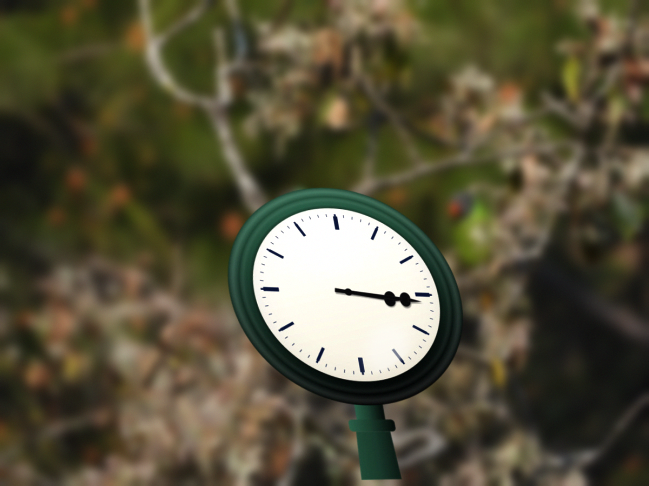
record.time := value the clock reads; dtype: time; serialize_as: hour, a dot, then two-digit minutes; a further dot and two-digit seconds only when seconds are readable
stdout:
3.16
